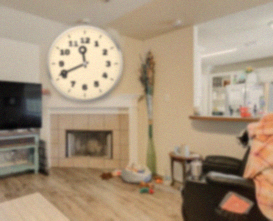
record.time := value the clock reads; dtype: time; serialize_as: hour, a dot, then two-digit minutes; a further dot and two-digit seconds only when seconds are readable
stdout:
11.41
